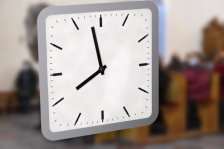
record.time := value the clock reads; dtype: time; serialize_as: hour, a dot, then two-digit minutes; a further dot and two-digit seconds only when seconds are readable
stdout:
7.58
